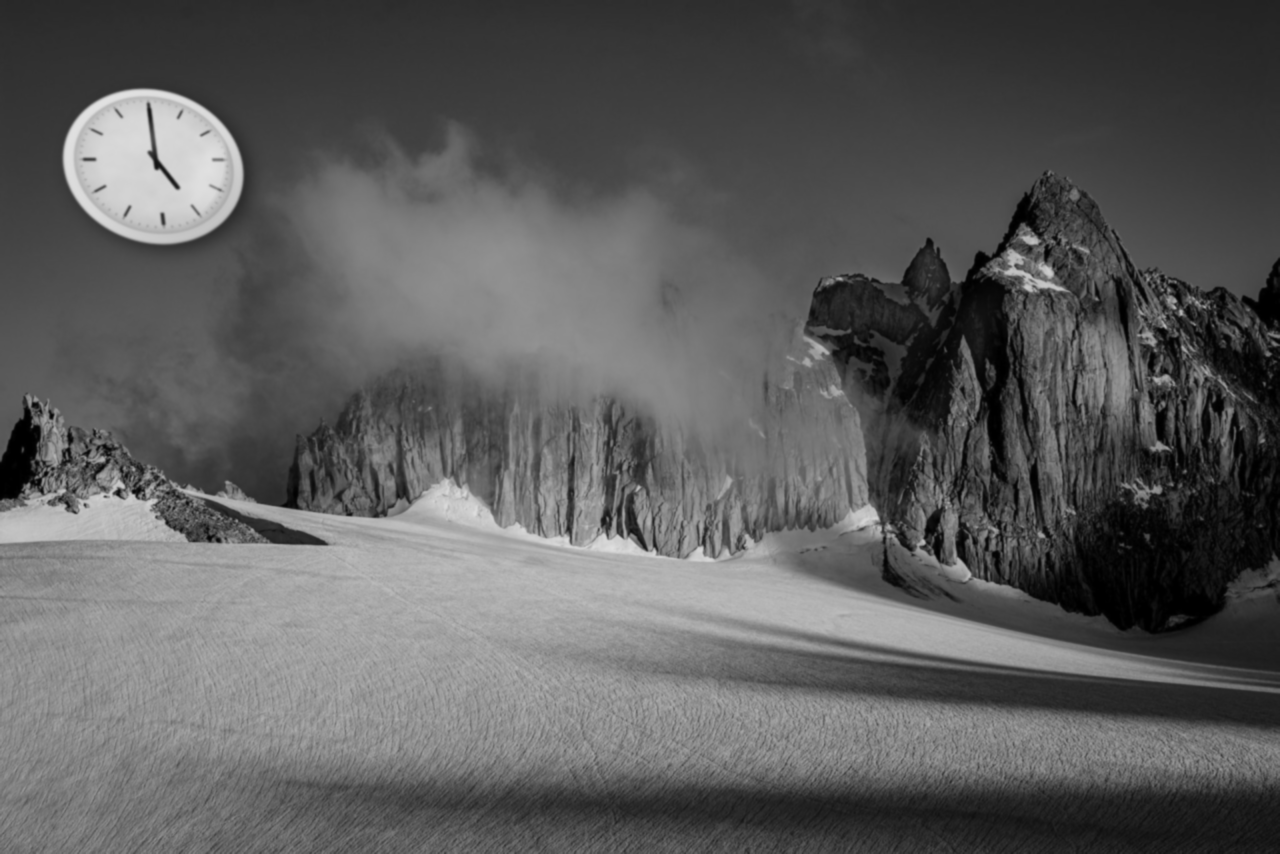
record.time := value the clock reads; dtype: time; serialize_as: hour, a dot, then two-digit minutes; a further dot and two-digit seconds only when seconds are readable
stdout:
5.00
